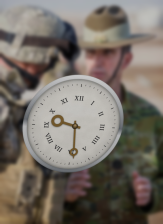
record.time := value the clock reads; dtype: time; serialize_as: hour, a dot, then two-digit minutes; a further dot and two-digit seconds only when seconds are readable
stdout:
9.29
